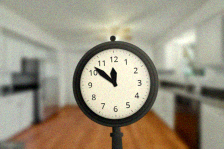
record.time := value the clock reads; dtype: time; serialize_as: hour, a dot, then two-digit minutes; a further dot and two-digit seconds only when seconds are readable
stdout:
11.52
